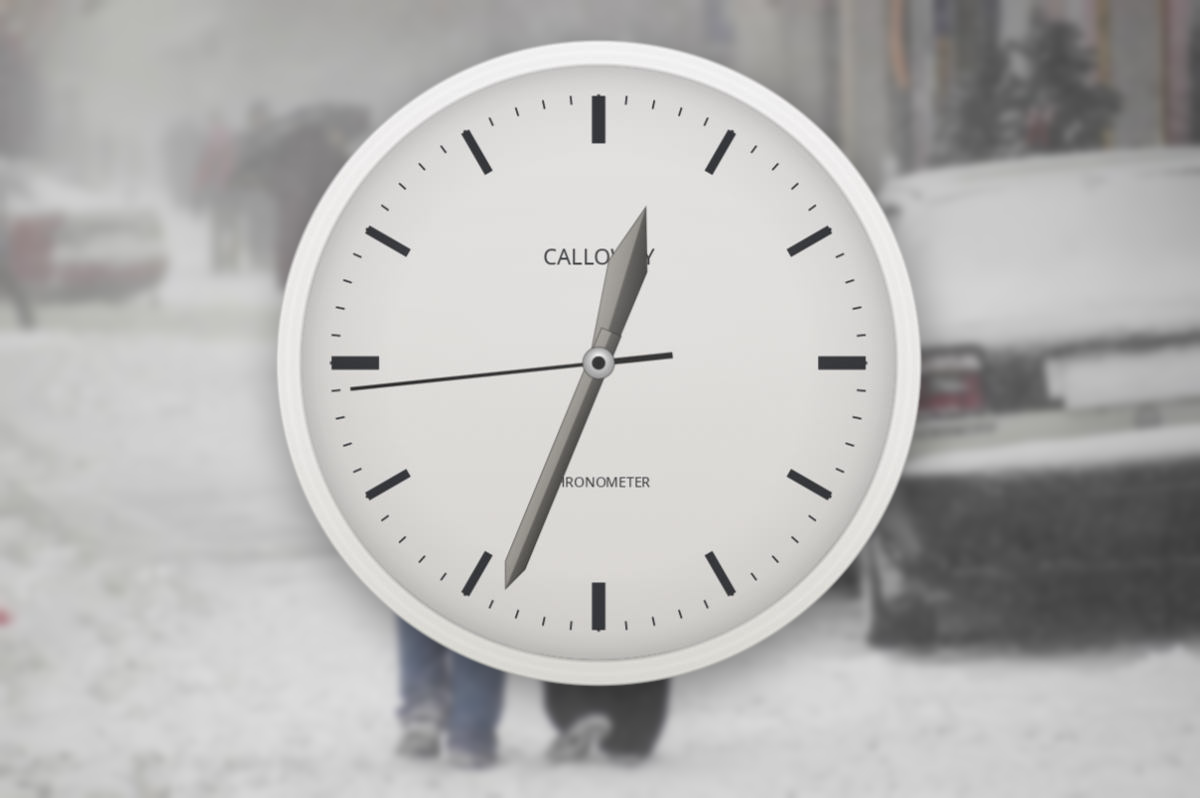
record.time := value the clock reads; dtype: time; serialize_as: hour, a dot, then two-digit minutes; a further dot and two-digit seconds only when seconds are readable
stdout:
12.33.44
